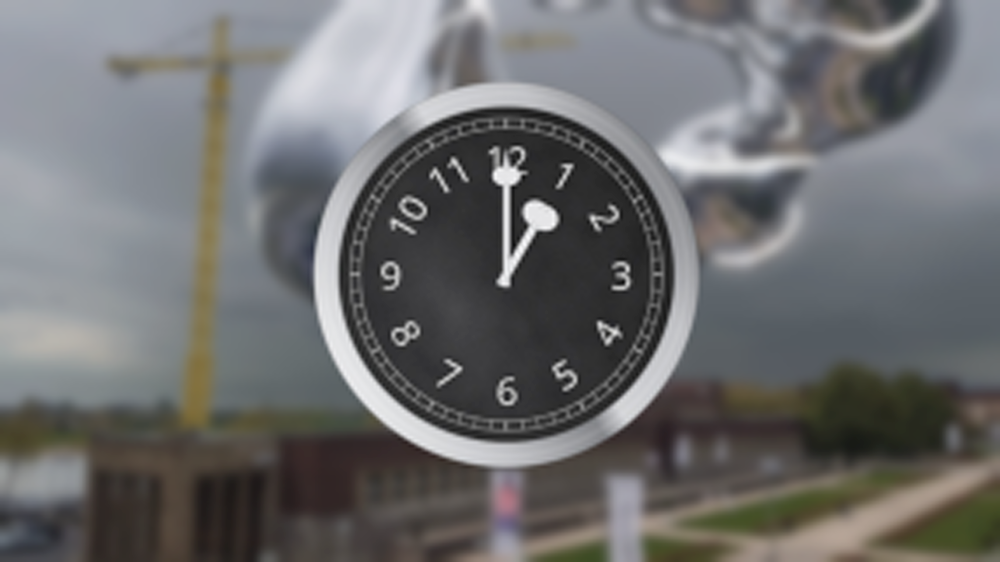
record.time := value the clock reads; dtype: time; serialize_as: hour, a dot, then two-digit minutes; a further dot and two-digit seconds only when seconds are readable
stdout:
1.00
